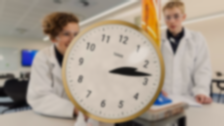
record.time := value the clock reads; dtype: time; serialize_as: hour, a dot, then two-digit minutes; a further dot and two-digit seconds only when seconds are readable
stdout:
2.13
